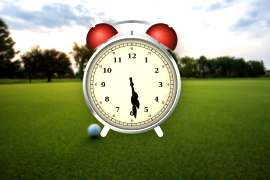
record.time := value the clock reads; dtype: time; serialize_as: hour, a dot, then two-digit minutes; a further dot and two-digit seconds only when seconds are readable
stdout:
5.29
